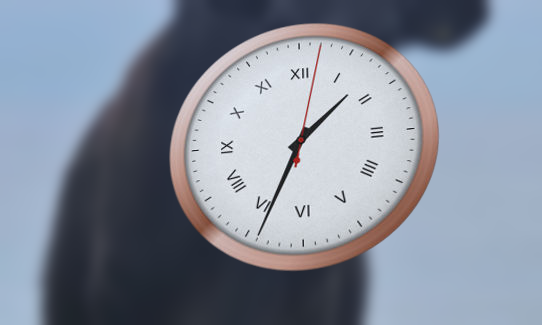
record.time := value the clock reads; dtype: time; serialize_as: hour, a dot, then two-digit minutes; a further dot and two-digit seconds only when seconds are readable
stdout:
1.34.02
